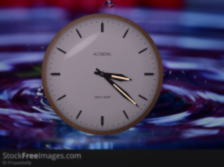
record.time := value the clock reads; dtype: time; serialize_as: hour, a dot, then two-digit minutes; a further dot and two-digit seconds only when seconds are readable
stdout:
3.22
